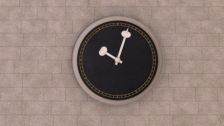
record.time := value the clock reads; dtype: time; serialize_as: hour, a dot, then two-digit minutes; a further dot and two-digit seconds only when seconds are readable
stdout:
10.03
